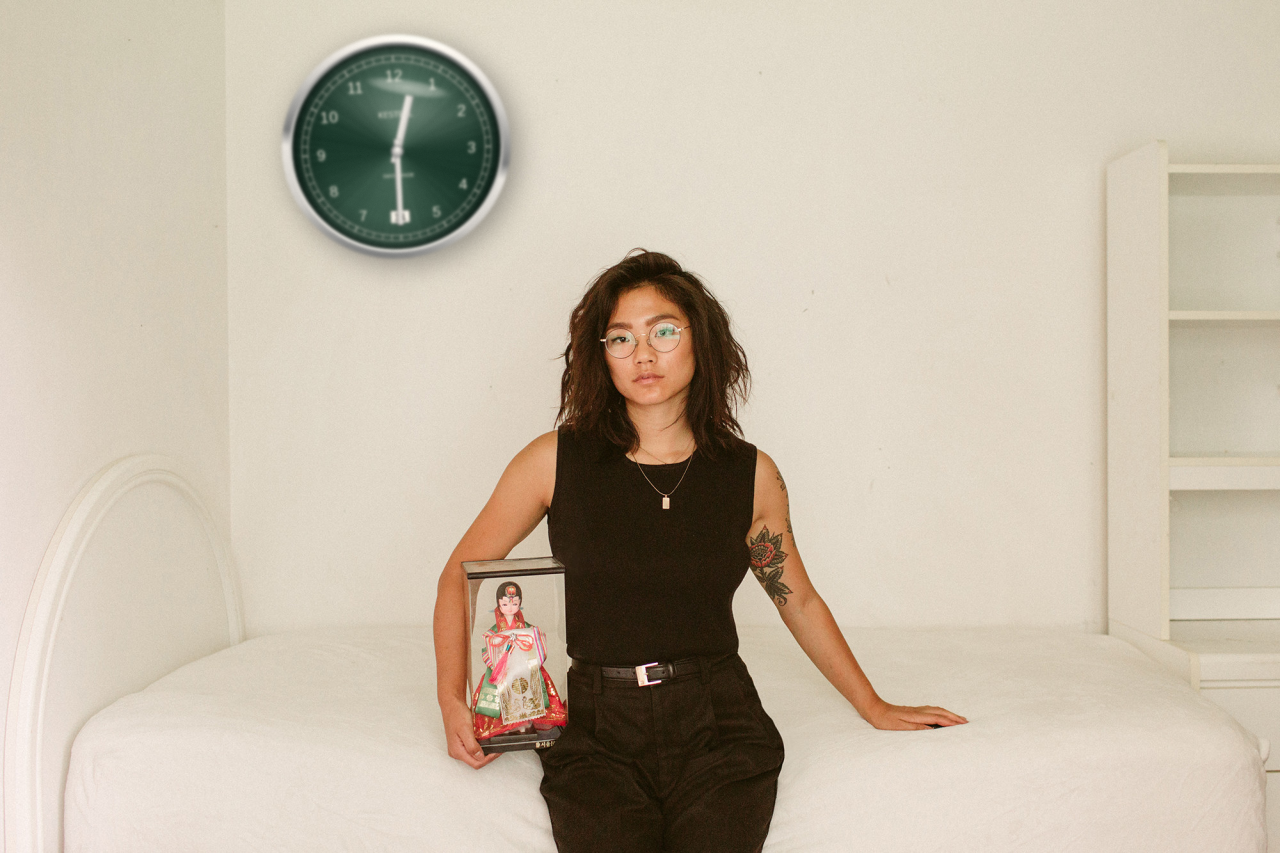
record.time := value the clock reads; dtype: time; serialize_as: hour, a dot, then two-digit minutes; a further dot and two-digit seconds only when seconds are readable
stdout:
12.30
